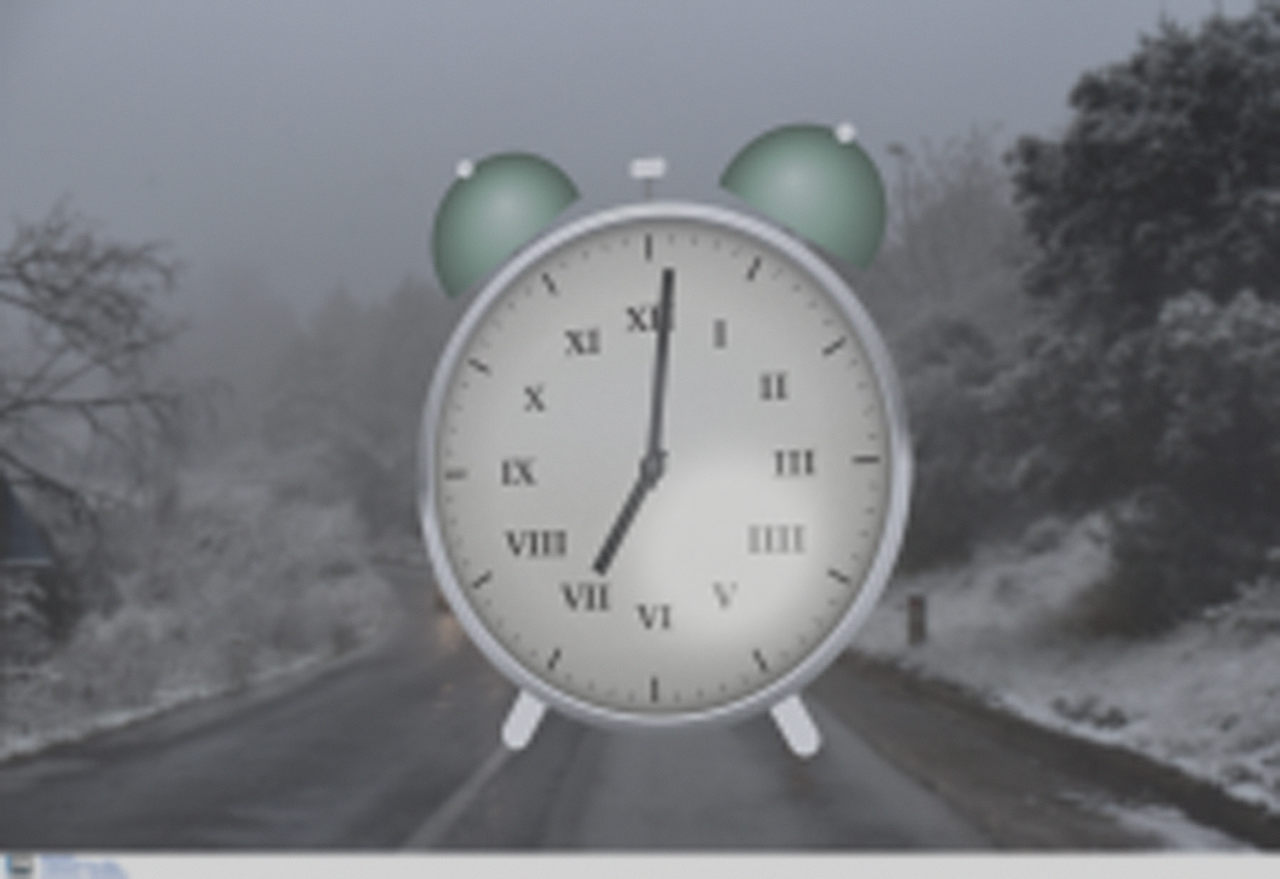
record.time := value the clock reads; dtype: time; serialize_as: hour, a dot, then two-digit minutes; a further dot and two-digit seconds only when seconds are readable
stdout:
7.01
